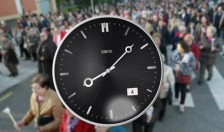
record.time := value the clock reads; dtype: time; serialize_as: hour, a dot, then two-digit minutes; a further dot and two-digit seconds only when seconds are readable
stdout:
8.08
